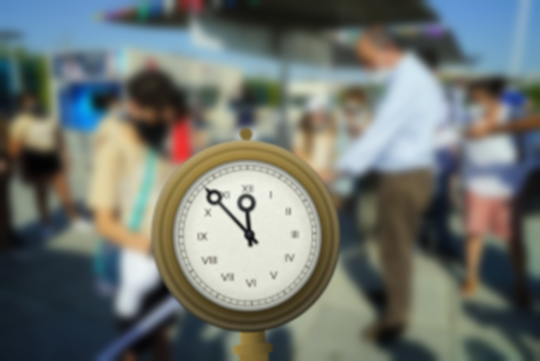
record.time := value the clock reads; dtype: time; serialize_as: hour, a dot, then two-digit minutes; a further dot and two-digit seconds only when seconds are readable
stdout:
11.53
